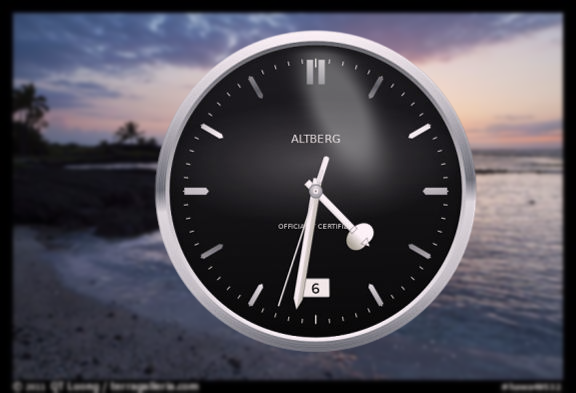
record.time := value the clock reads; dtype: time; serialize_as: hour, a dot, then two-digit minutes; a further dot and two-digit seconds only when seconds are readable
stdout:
4.31.33
